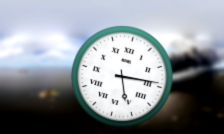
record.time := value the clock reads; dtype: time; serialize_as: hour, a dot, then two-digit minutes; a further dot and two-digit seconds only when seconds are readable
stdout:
5.14
